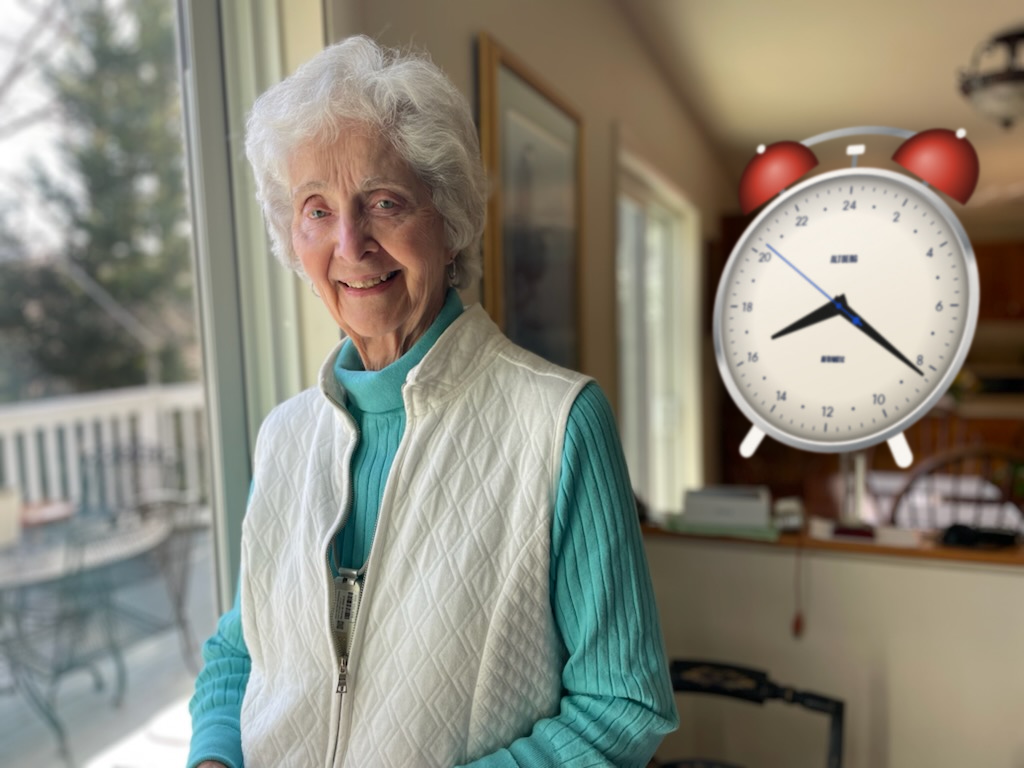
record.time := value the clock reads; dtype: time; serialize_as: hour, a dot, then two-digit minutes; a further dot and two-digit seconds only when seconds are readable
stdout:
16.20.51
